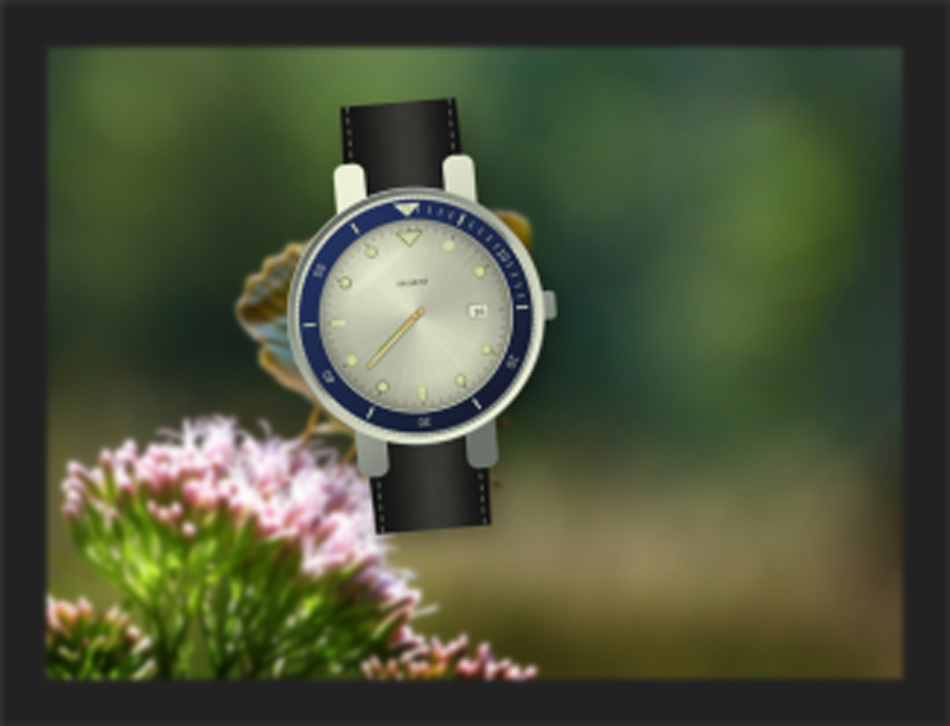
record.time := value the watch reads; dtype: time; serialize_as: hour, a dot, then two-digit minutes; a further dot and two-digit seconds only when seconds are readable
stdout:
7.38
